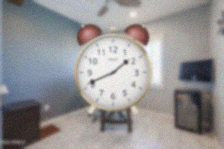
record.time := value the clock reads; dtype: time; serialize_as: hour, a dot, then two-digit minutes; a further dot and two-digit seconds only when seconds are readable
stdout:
1.41
